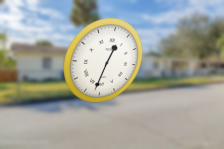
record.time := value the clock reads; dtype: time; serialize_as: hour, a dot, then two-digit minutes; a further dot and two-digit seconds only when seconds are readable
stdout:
12.32
